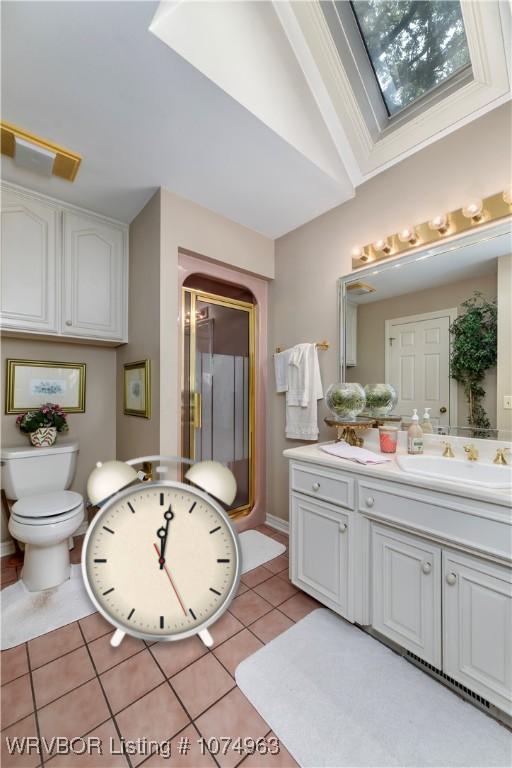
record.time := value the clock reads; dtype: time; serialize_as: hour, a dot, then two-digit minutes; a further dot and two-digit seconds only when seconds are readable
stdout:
12.01.26
